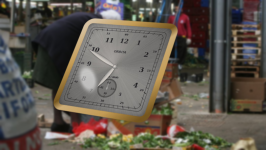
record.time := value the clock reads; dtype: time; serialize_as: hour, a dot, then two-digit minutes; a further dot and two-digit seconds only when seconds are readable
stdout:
6.49
